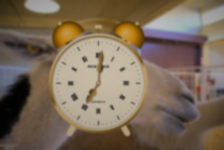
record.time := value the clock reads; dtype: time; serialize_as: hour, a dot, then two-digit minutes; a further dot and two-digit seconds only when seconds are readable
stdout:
7.01
